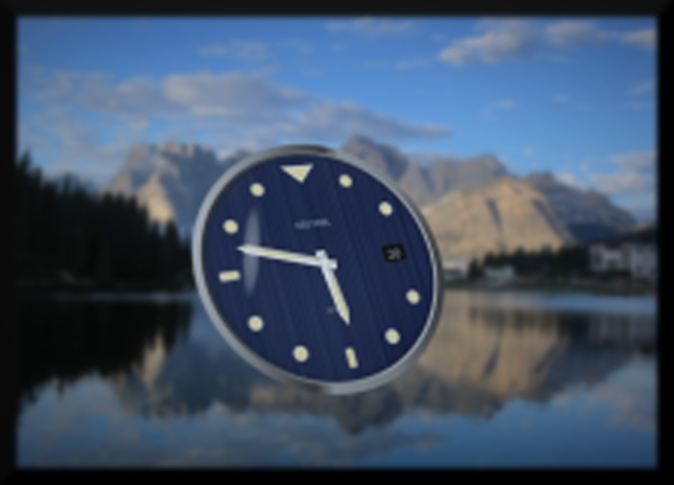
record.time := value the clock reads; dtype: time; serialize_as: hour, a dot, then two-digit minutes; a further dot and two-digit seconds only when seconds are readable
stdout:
5.48
